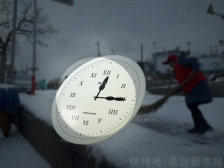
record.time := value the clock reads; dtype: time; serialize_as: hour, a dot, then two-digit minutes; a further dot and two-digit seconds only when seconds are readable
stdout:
12.15
